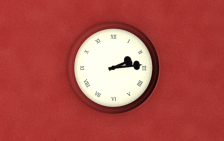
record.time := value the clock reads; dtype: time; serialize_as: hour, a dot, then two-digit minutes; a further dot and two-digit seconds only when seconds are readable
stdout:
2.14
